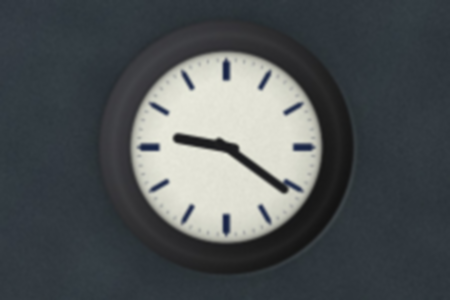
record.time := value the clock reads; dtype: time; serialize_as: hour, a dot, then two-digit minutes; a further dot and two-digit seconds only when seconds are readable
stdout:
9.21
